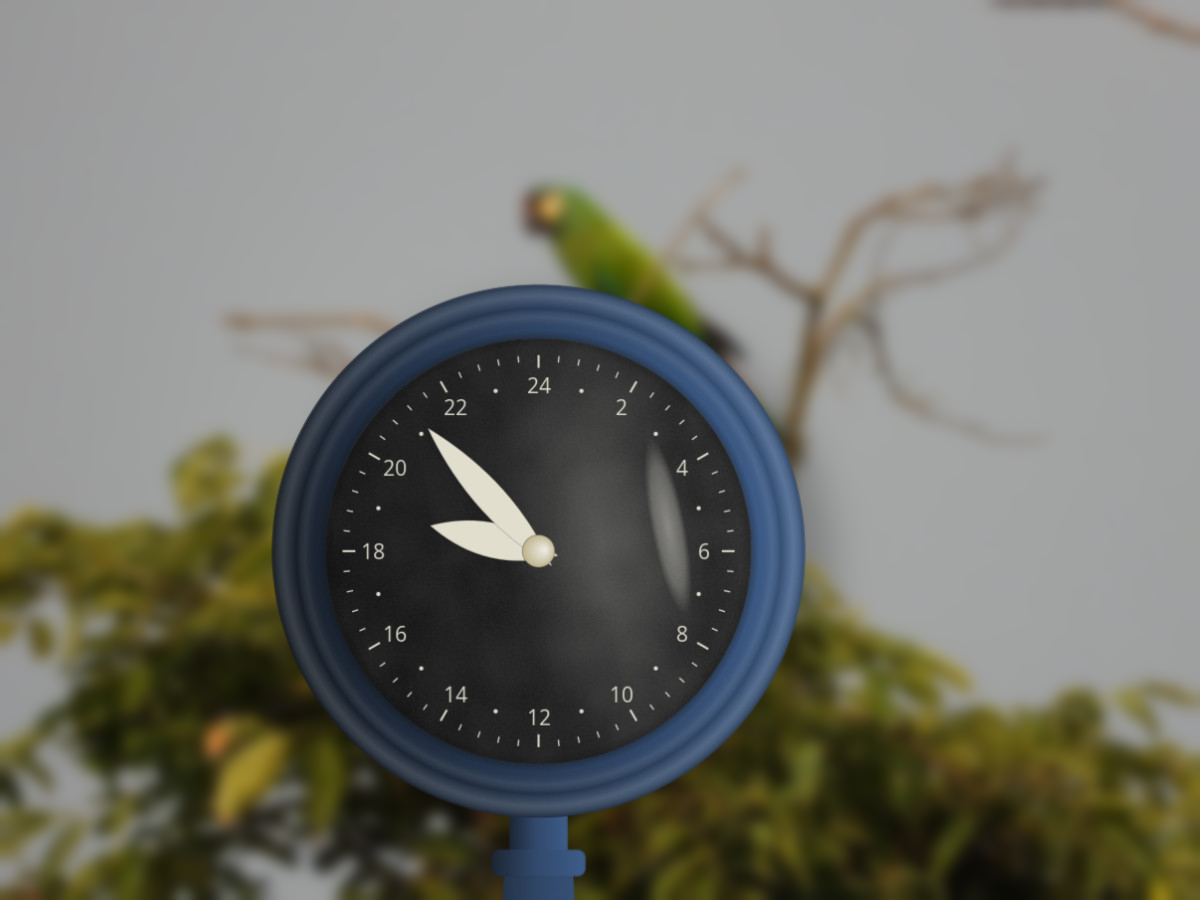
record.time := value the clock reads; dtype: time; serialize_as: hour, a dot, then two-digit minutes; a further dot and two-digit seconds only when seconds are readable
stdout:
18.53
